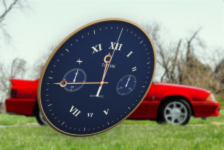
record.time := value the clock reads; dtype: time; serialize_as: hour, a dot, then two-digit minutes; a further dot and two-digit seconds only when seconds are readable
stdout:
11.44
